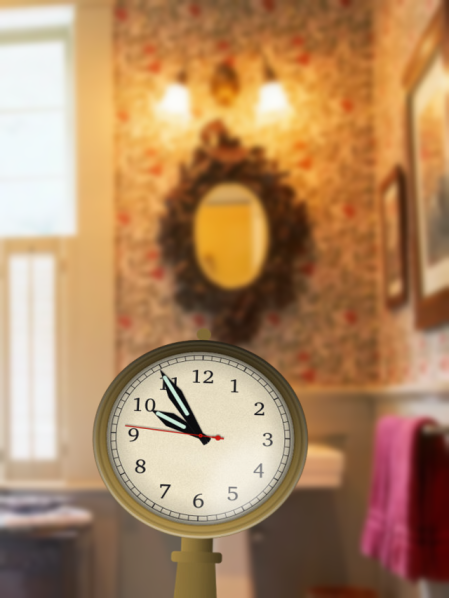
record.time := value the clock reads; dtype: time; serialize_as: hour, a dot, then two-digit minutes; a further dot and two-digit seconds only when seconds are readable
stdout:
9.54.46
